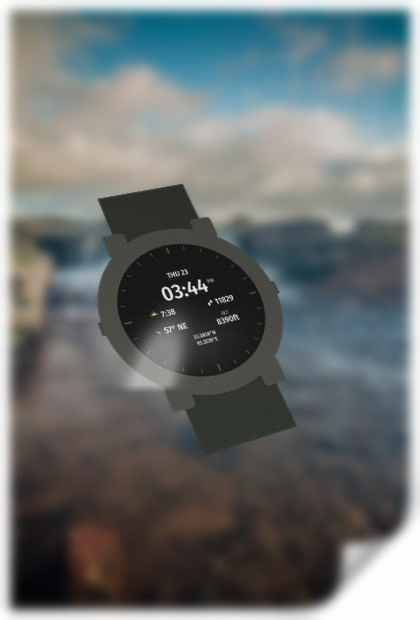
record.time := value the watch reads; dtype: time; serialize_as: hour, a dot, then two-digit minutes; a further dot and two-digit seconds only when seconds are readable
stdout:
3.44
